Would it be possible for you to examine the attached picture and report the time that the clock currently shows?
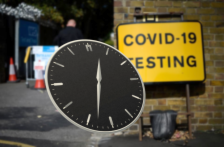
12:33
